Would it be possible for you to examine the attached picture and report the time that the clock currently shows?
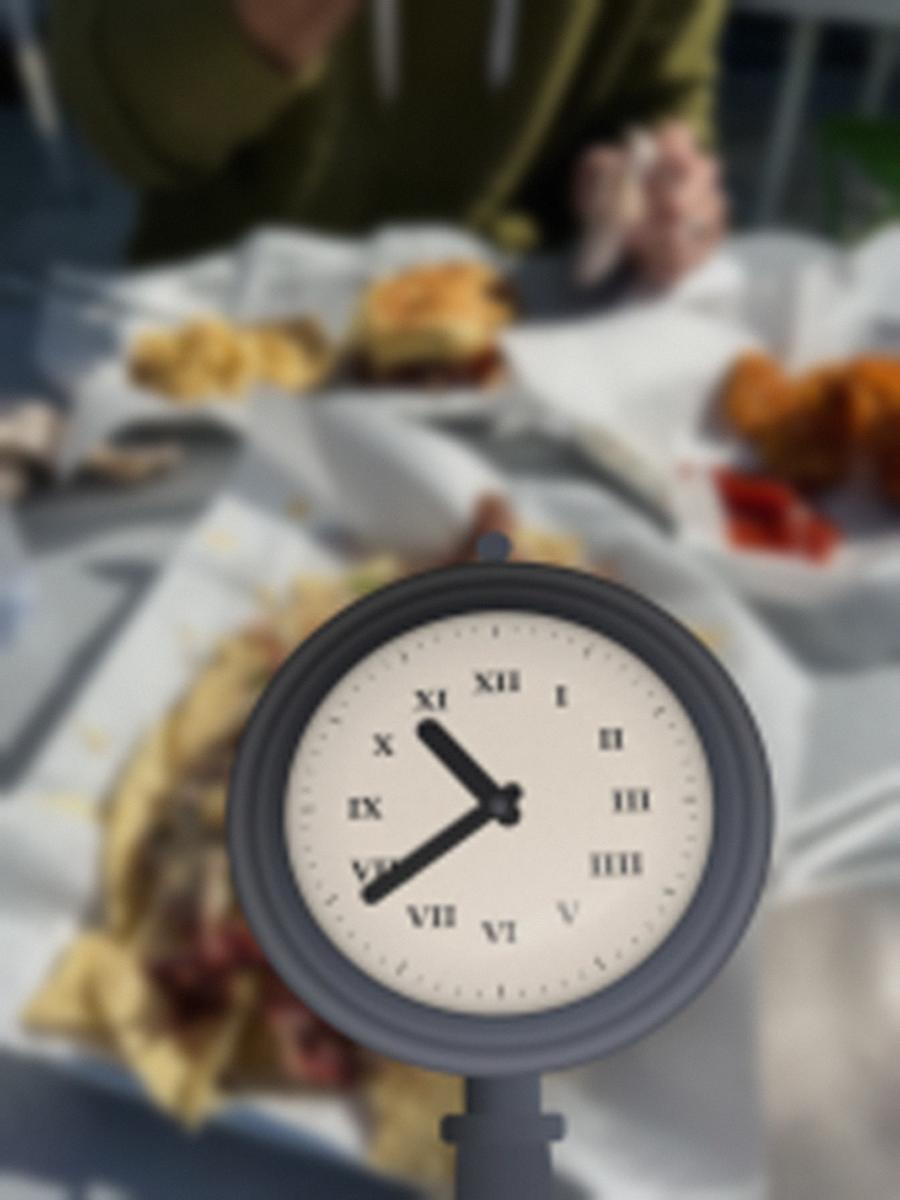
10:39
